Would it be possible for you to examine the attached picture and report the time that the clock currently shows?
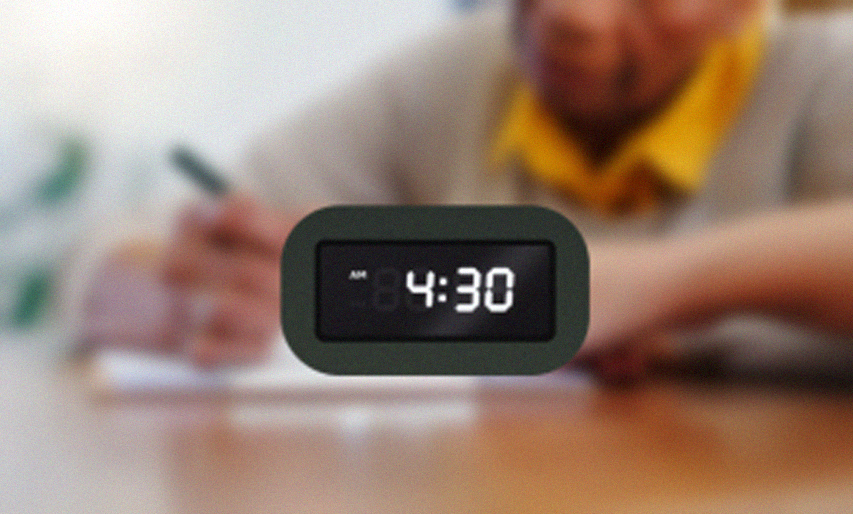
4:30
